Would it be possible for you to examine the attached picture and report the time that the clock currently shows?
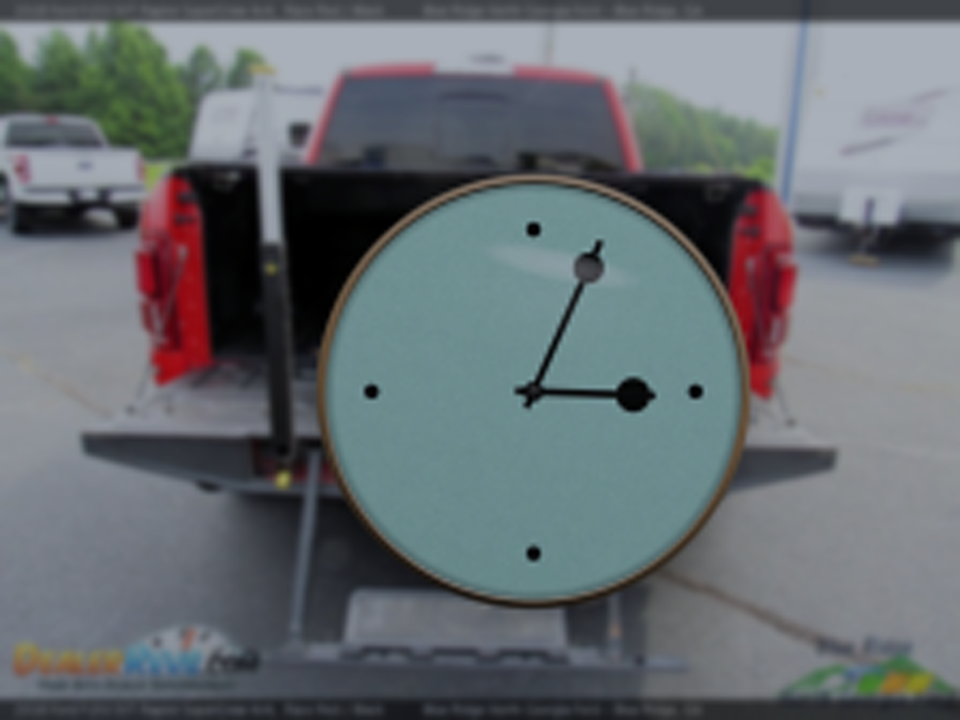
3:04
